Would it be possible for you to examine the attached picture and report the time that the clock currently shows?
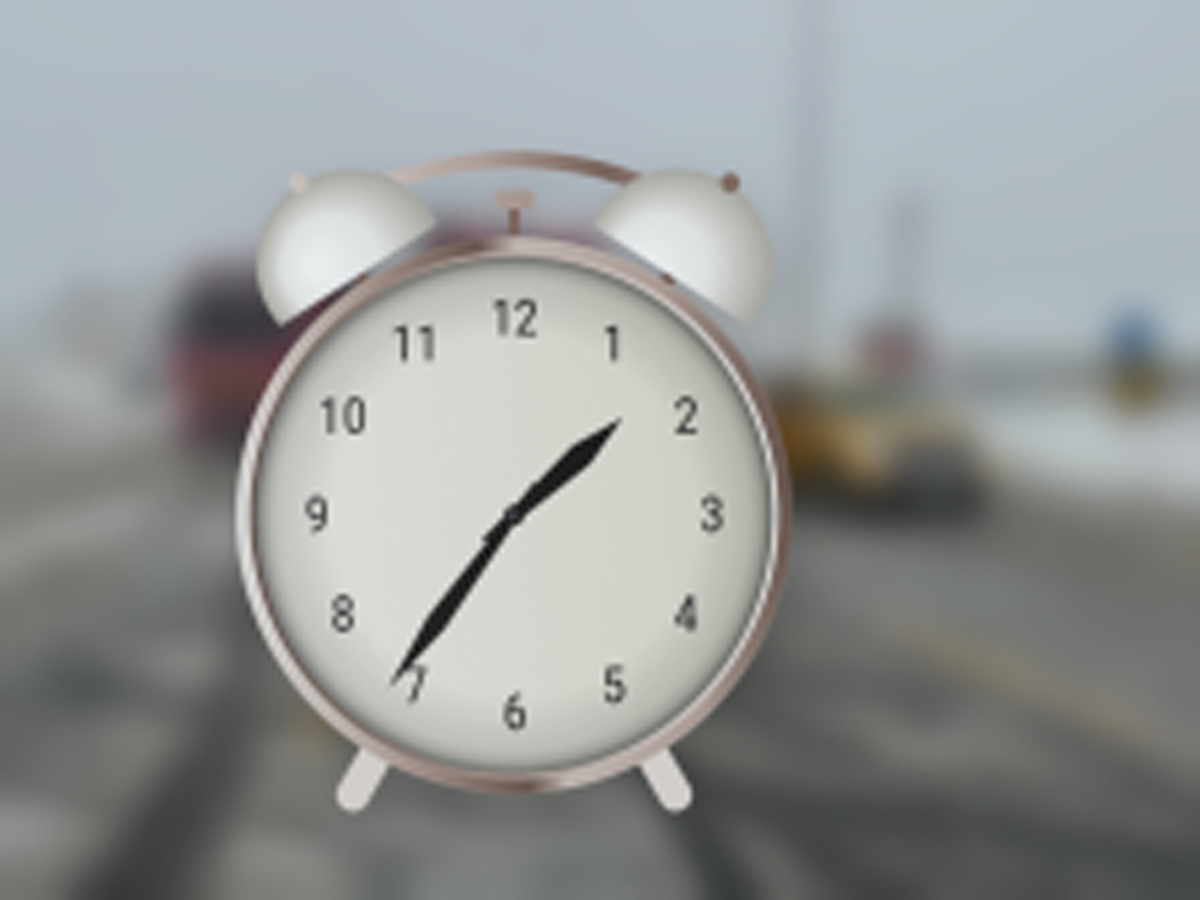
1:36
